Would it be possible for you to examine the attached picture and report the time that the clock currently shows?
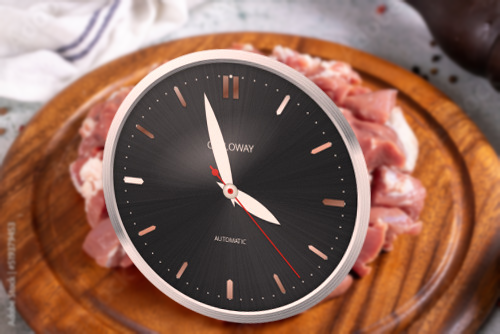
3:57:23
